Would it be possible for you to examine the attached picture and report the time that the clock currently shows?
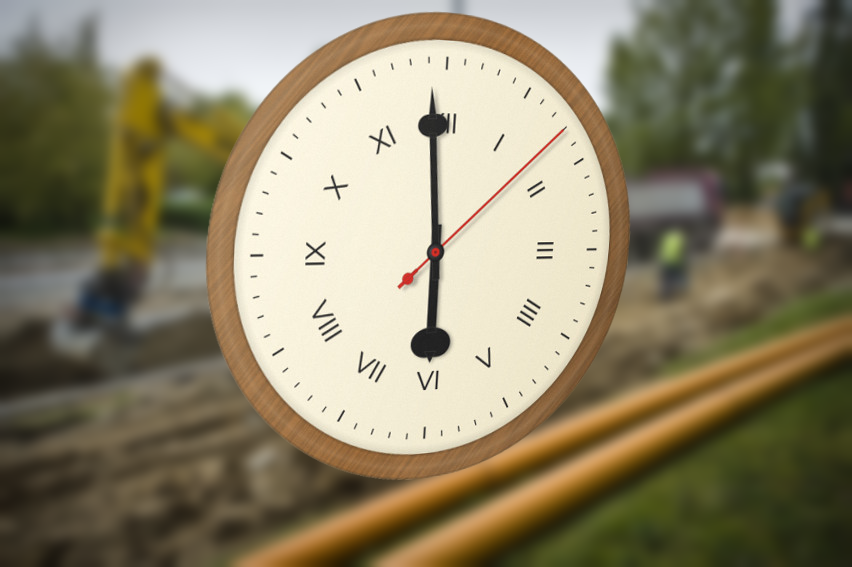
5:59:08
